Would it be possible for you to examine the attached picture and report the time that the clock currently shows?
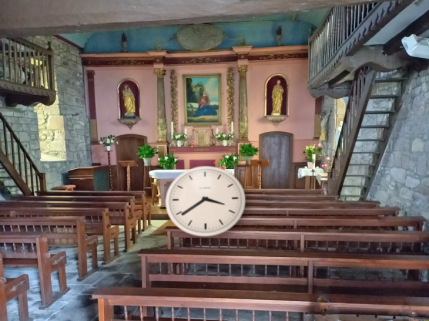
3:39
